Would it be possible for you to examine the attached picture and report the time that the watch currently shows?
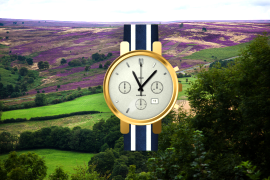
11:07
